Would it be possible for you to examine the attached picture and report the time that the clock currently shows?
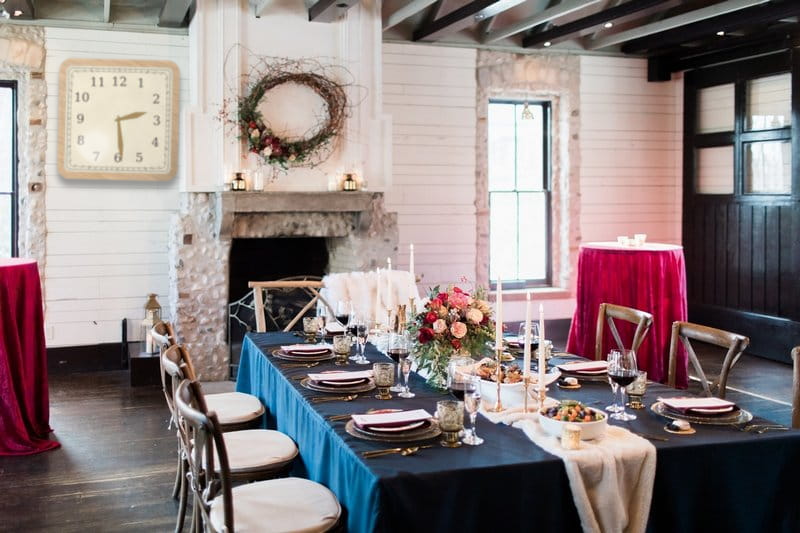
2:29
